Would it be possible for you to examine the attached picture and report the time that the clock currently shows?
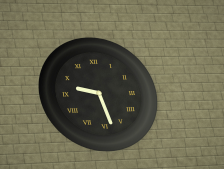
9:28
